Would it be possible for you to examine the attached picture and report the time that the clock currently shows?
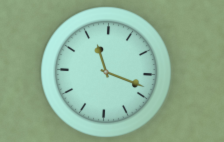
11:18
